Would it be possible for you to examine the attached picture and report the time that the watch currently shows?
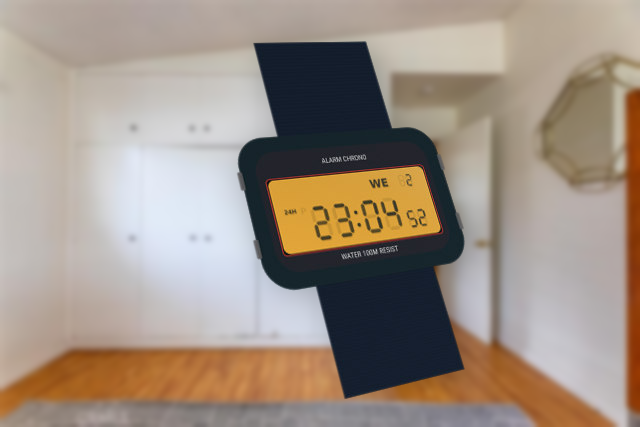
23:04:52
